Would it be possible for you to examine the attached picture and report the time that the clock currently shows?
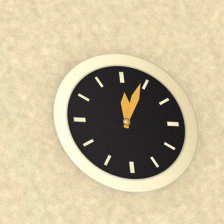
12:04
